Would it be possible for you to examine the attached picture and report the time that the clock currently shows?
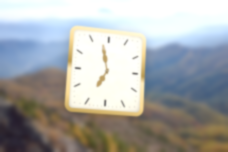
6:58
